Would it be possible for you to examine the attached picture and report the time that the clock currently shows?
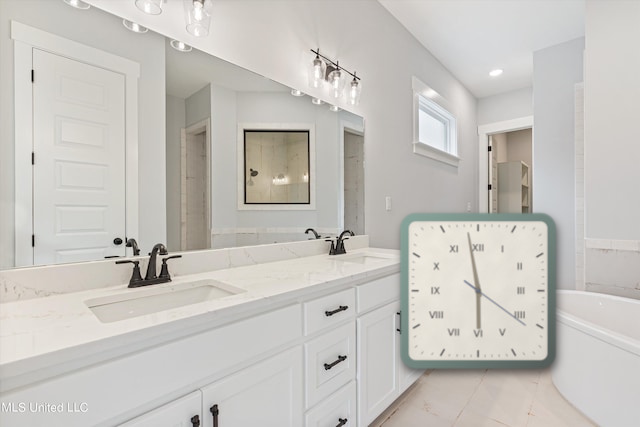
5:58:21
